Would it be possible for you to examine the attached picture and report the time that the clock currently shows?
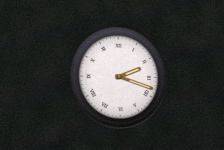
2:18
